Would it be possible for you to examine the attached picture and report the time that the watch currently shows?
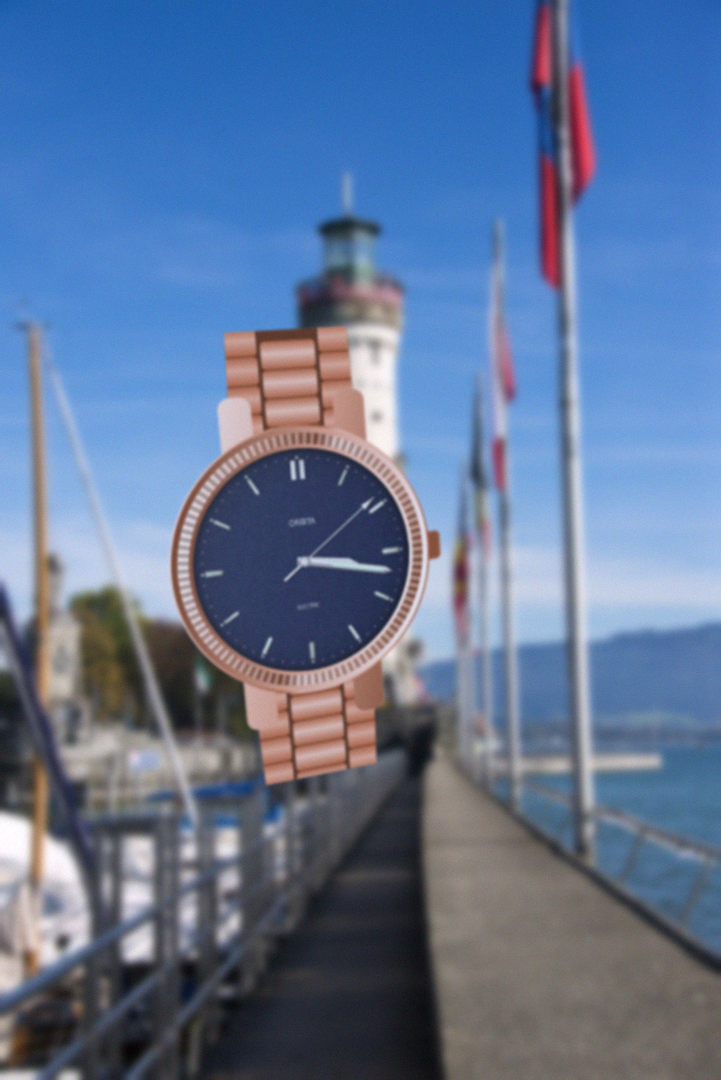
3:17:09
